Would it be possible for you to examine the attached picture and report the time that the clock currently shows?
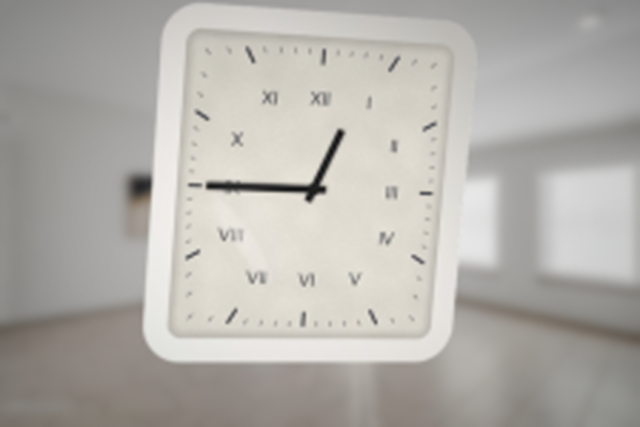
12:45
